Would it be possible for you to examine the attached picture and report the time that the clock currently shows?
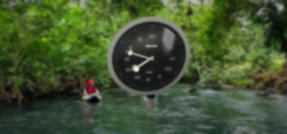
7:48
